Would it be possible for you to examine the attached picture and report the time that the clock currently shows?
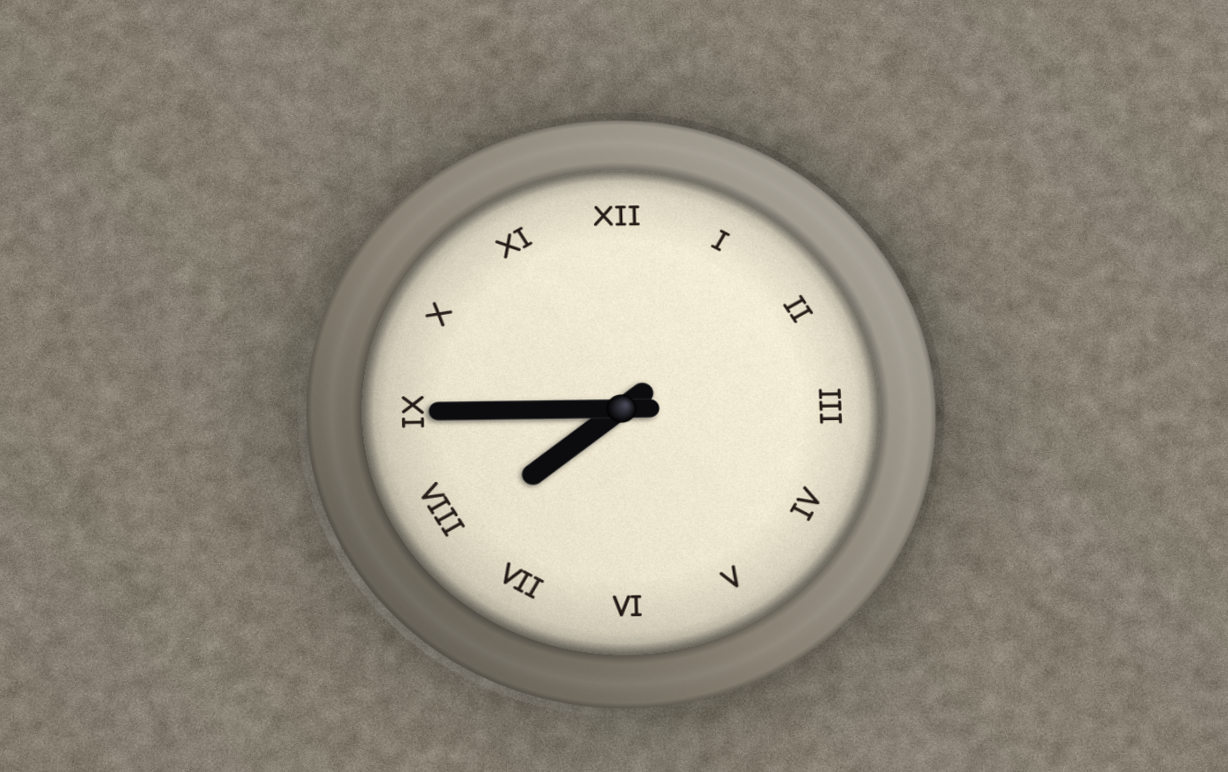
7:45
